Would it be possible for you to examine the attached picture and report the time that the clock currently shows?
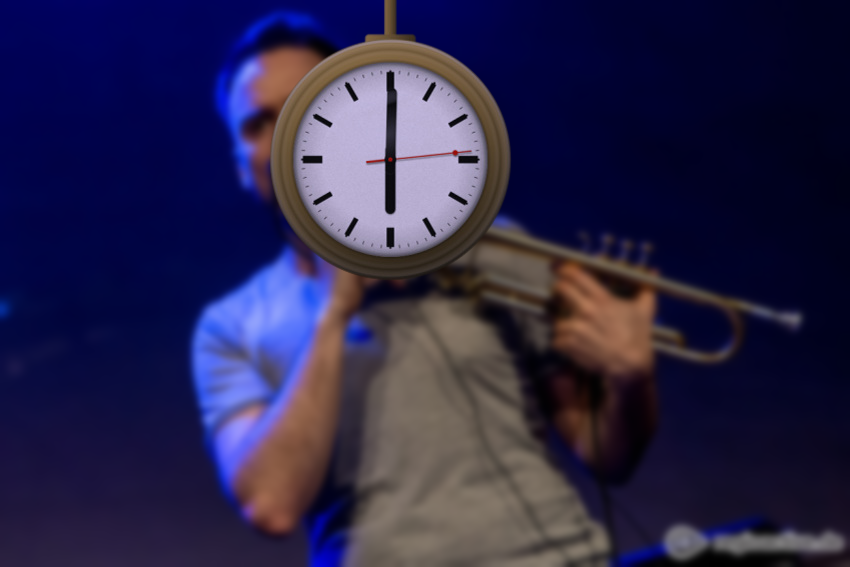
6:00:14
